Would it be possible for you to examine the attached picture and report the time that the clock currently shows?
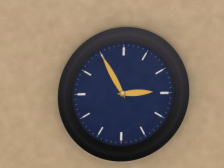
2:55
